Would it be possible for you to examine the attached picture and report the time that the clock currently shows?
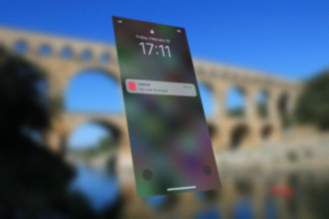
17:11
